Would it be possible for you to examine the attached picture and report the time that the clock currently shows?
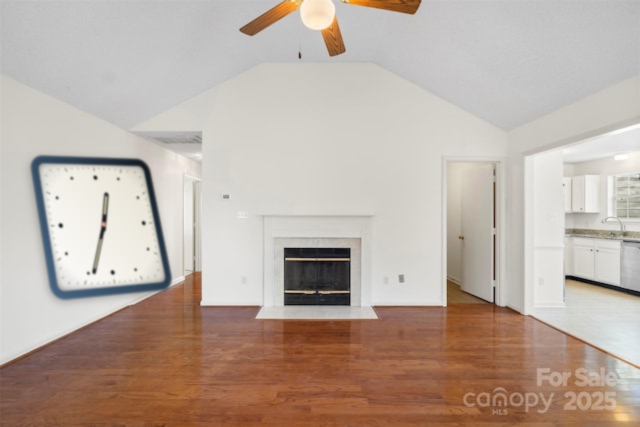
12:34
